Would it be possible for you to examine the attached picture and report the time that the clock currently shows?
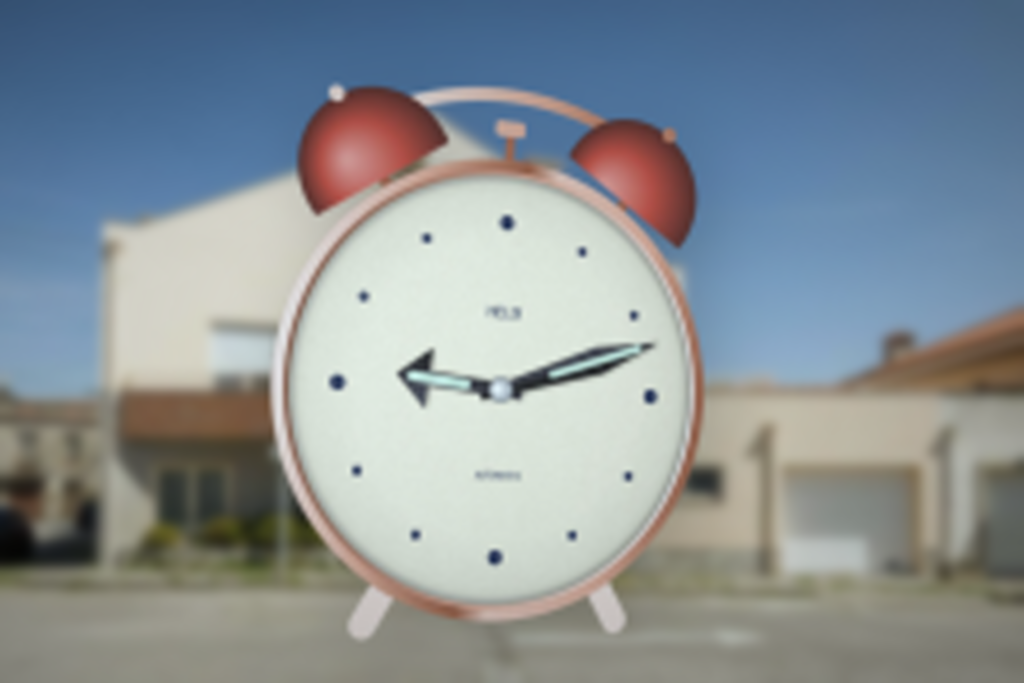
9:12
